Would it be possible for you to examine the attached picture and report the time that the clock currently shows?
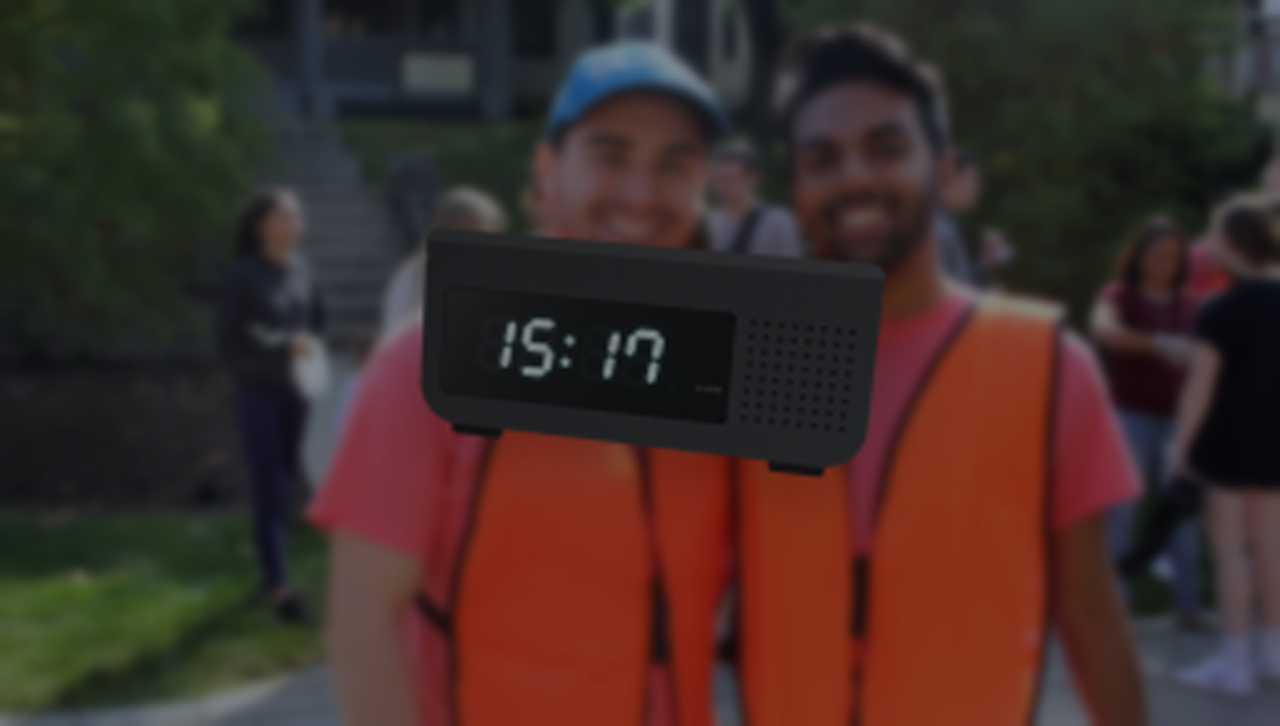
15:17
